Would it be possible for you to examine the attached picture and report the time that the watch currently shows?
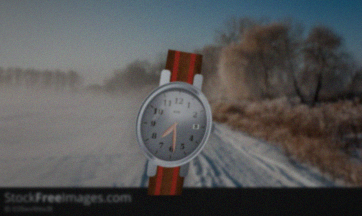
7:29
